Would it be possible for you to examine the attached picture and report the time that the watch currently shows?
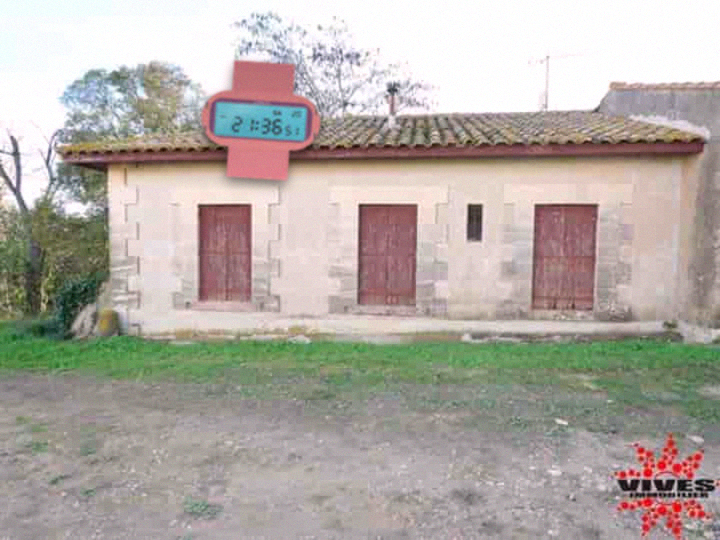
21:36
